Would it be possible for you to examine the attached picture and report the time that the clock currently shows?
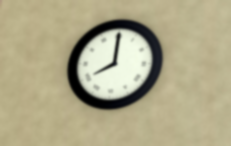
8:00
